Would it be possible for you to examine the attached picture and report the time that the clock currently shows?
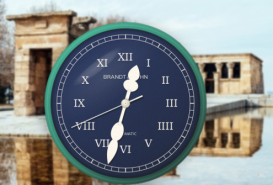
12:32:41
